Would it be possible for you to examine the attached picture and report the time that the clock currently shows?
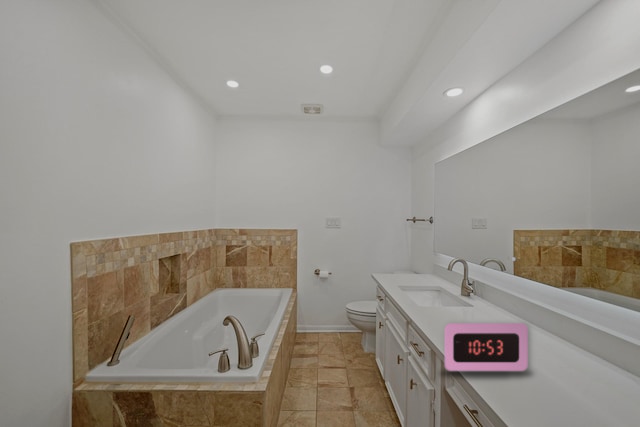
10:53
